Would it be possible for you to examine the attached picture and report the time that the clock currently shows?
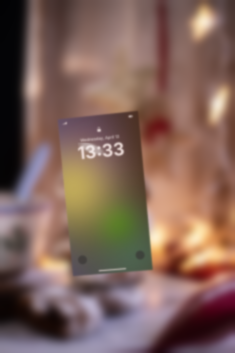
13:33
